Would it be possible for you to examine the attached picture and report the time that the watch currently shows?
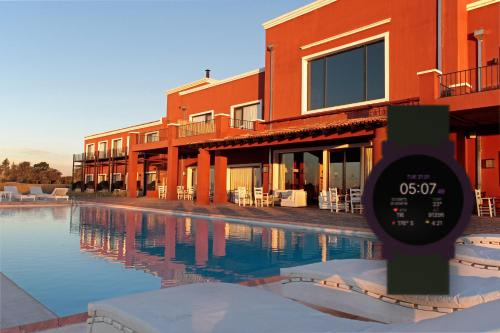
5:07
